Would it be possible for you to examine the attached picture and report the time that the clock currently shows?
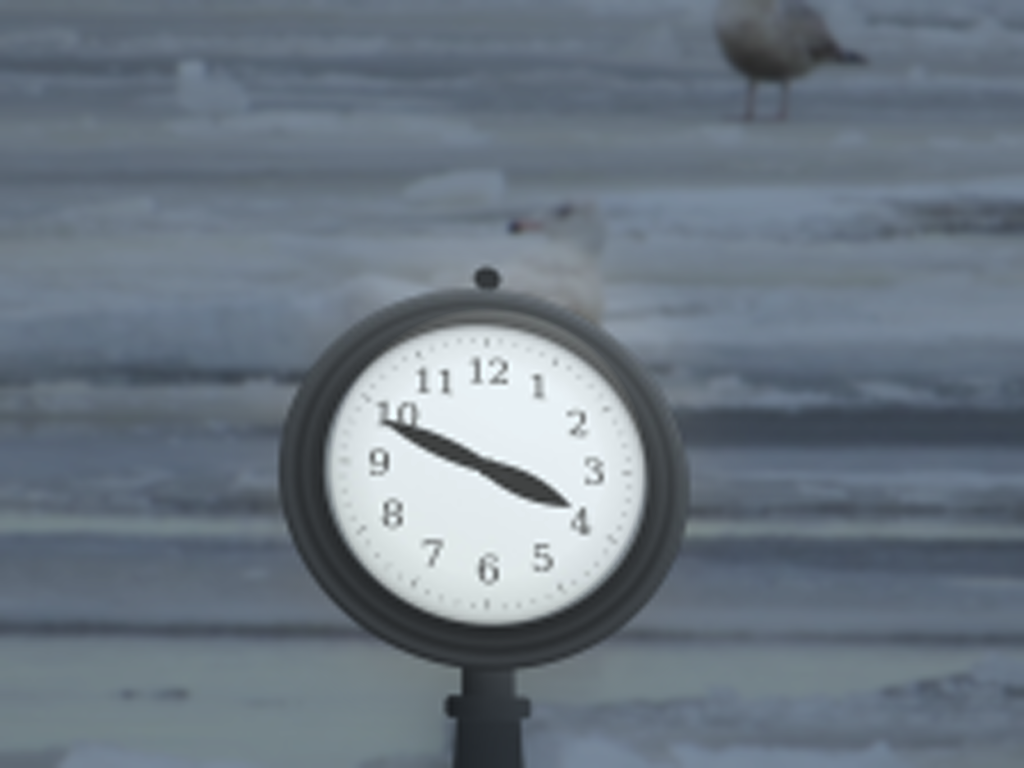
3:49
